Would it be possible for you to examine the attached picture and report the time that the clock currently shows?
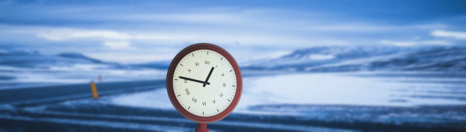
12:46
